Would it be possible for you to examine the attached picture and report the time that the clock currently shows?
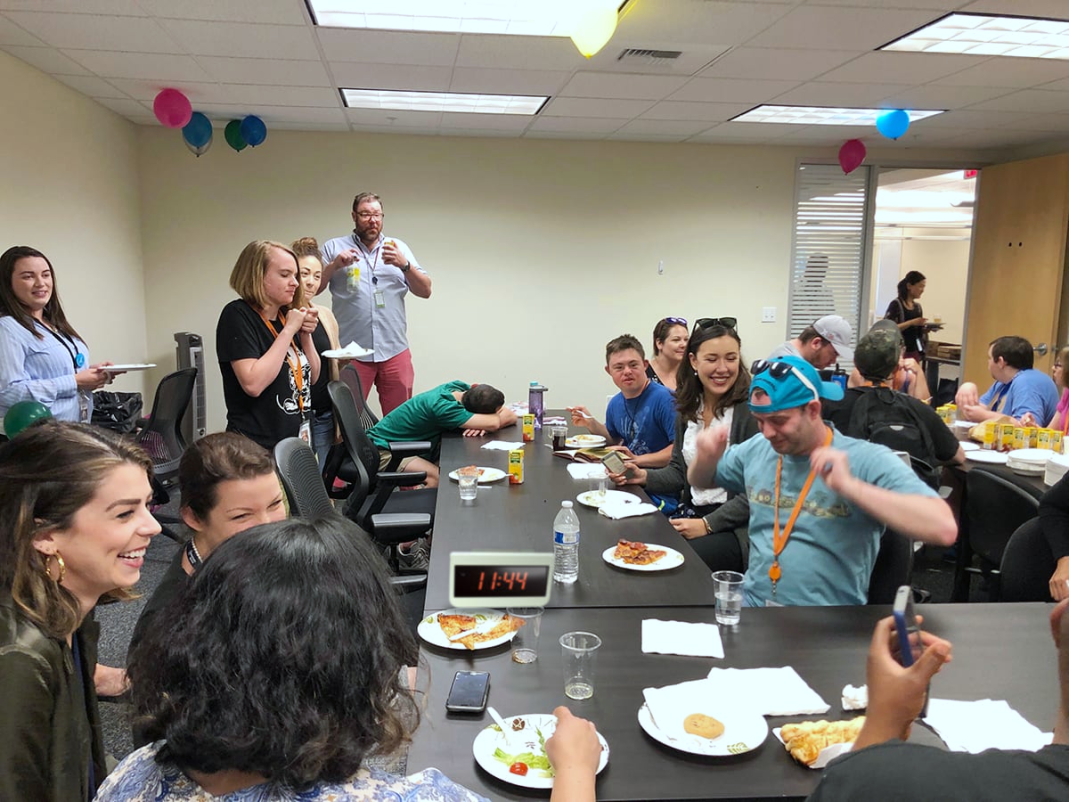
11:44
